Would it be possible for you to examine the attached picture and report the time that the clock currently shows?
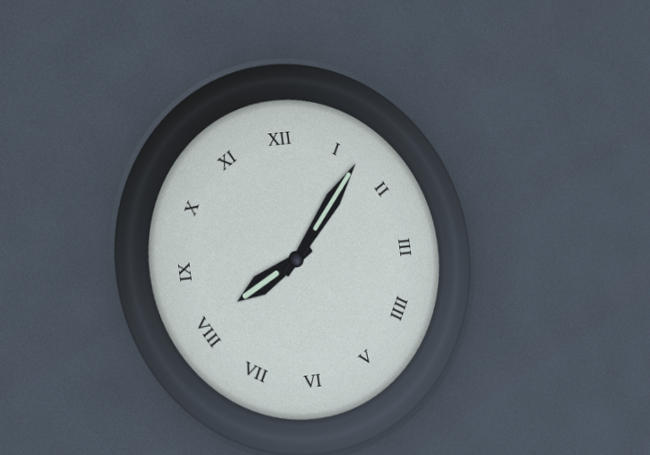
8:07
